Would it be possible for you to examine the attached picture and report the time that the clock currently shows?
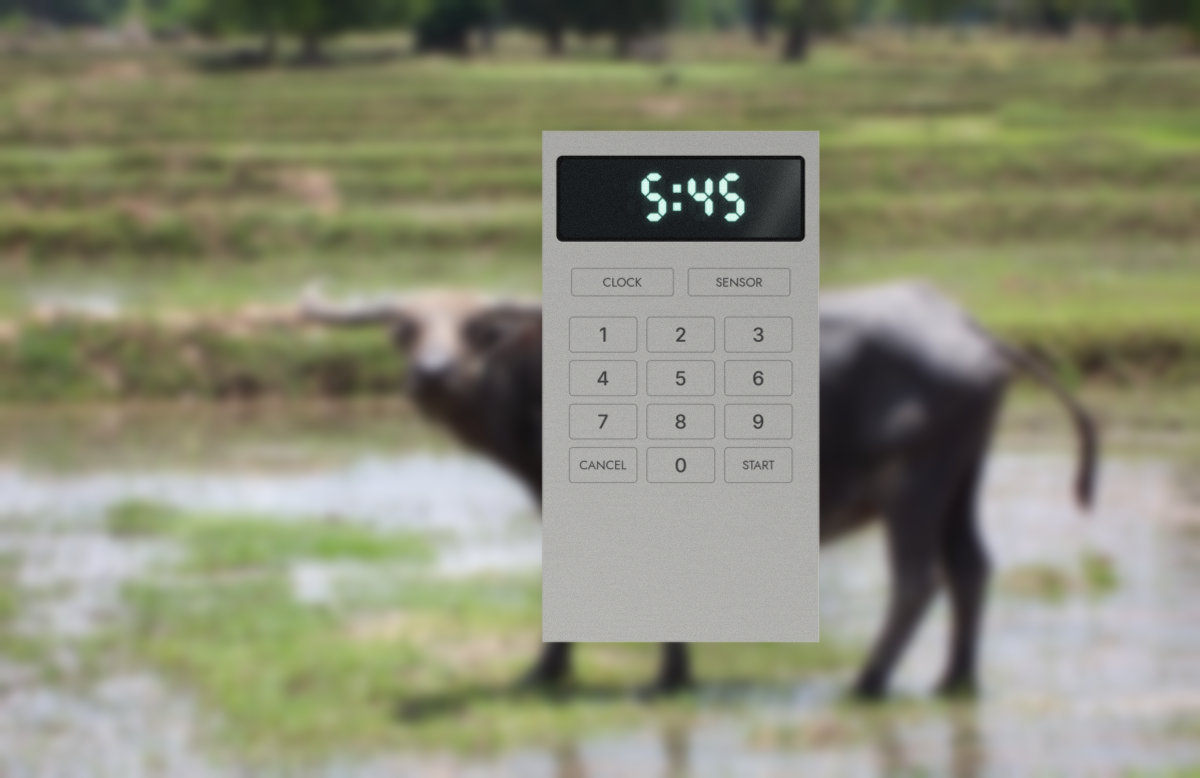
5:45
